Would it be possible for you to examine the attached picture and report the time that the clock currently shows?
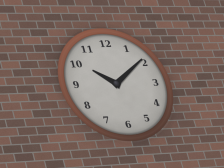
10:09
